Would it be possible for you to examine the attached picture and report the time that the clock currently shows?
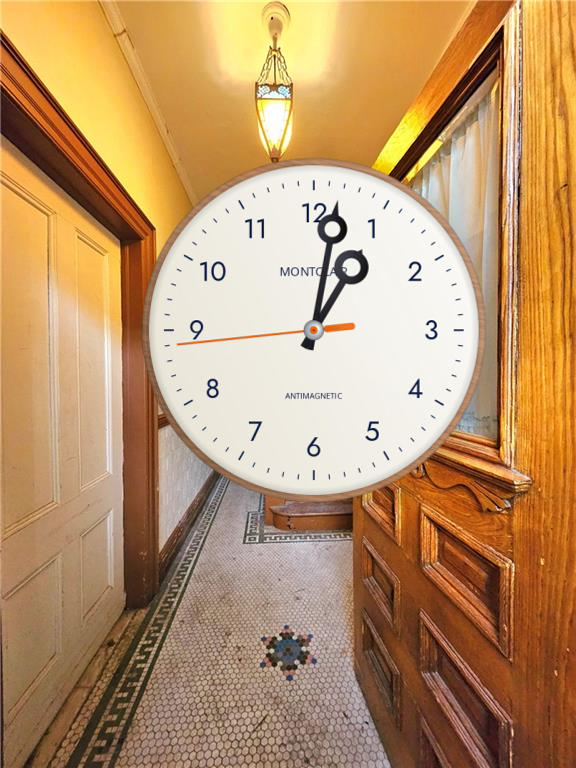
1:01:44
